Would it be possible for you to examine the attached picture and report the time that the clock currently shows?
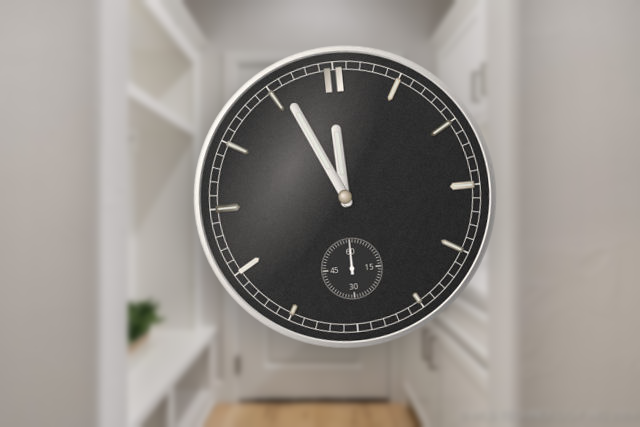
11:56
